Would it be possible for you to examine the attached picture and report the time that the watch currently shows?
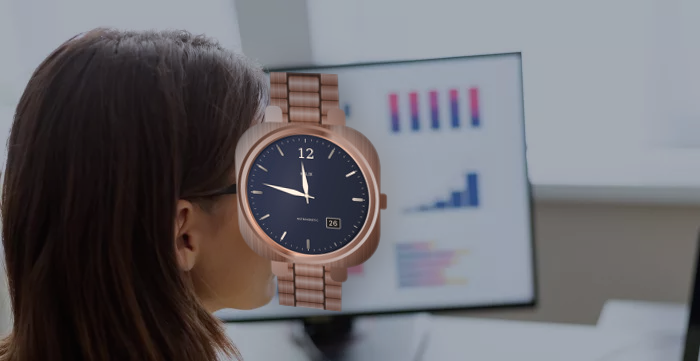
11:47
